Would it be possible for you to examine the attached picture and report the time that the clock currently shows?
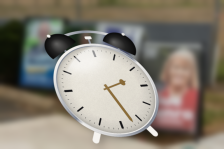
2:27
